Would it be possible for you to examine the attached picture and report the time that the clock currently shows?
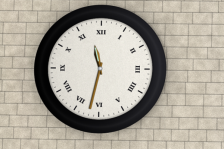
11:32
